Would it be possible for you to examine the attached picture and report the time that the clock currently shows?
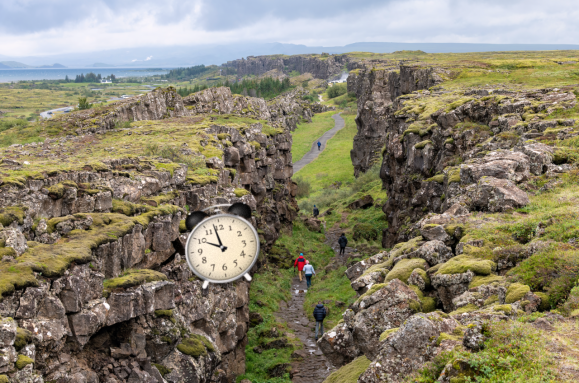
9:58
